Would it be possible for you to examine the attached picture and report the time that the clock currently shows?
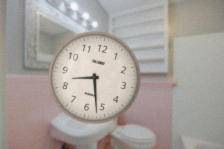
8:27
